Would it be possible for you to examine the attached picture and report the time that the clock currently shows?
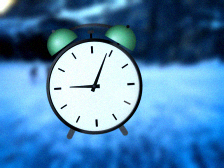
9:04
